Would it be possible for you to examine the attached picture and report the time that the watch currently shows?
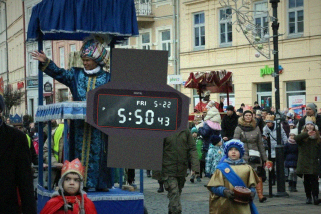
5:50:43
